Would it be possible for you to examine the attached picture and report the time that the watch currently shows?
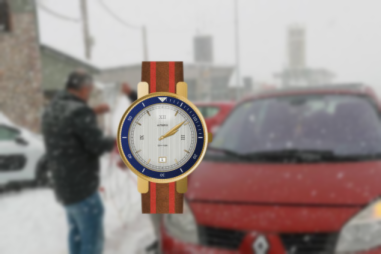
2:09
